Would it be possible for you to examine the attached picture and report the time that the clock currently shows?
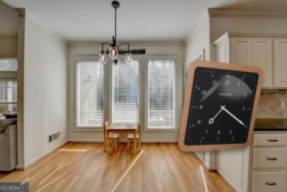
7:20
